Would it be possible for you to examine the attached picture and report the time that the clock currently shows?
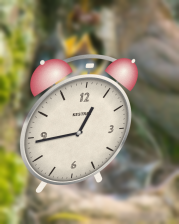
12:44
